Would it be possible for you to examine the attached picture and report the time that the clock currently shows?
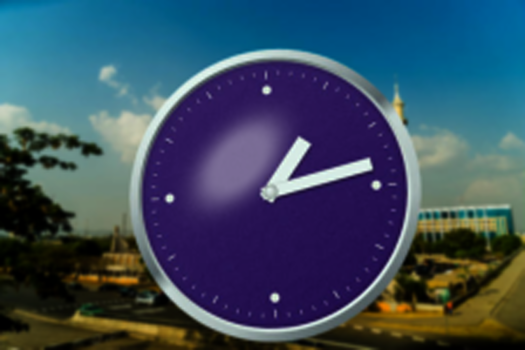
1:13
